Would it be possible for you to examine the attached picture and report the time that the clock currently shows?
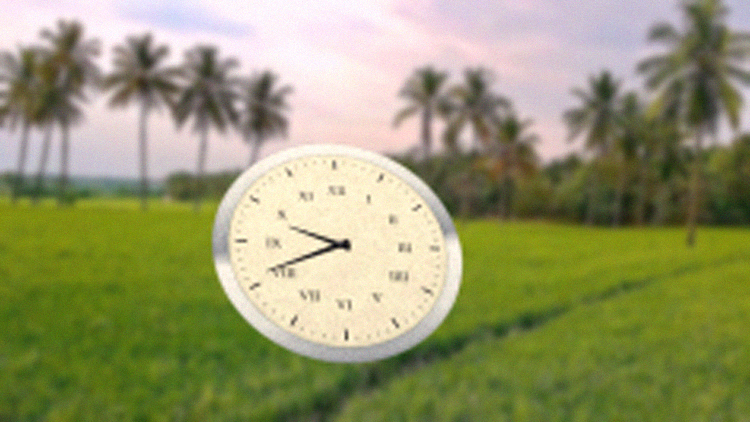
9:41
